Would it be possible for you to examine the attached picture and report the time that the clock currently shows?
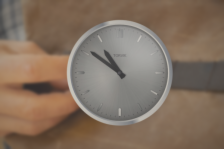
10:51
